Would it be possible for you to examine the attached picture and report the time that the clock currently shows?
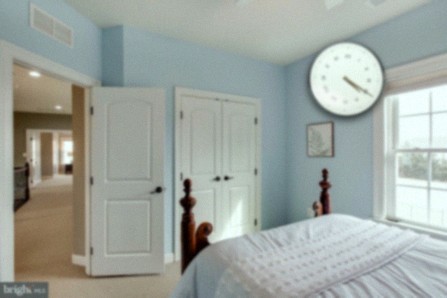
4:20
